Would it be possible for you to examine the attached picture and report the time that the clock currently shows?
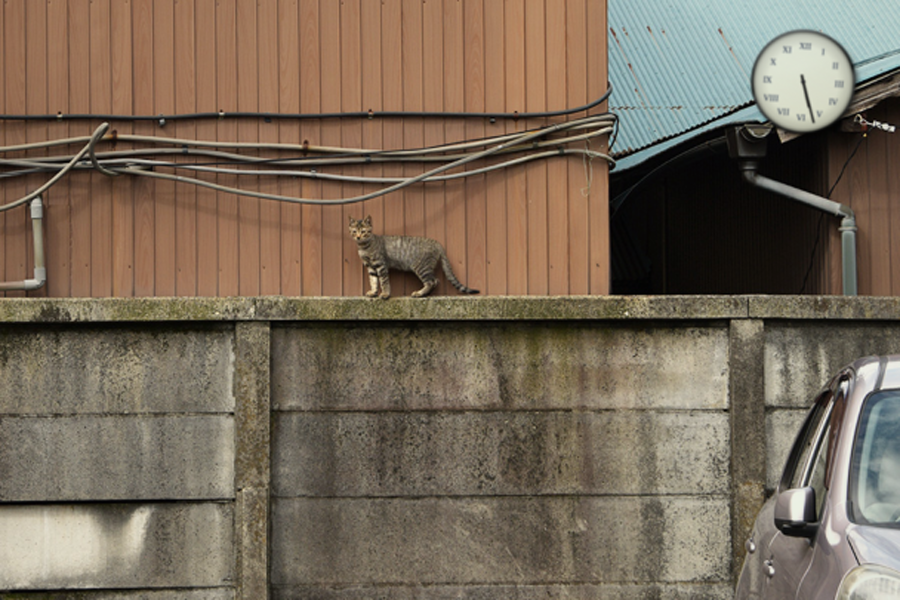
5:27
